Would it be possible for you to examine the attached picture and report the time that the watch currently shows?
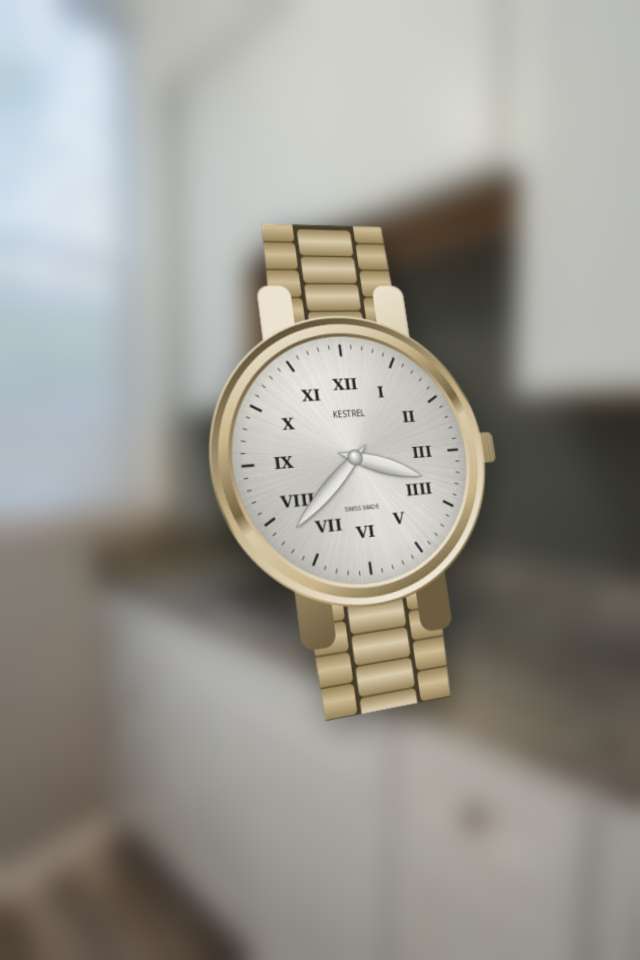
3:38
